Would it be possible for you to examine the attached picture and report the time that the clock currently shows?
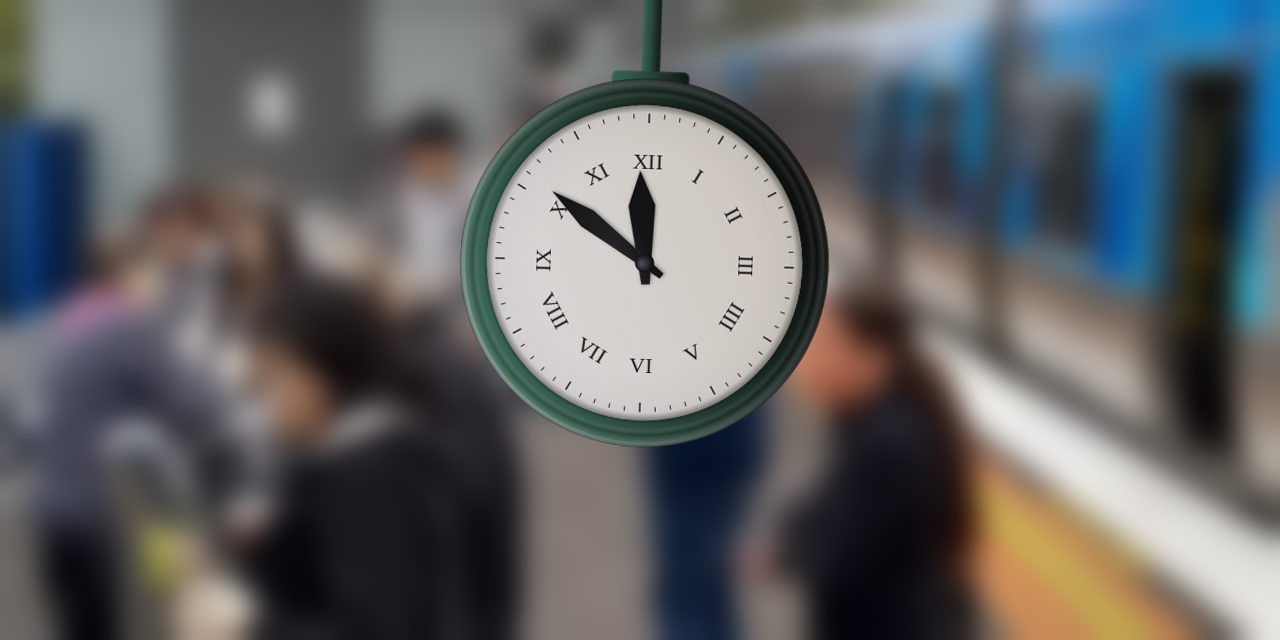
11:51
